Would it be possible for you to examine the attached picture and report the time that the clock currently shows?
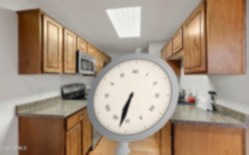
6:32
